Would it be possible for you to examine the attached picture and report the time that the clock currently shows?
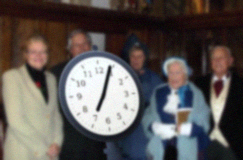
7:04
